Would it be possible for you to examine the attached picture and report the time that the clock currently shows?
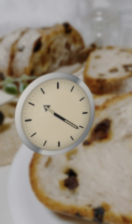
10:21
